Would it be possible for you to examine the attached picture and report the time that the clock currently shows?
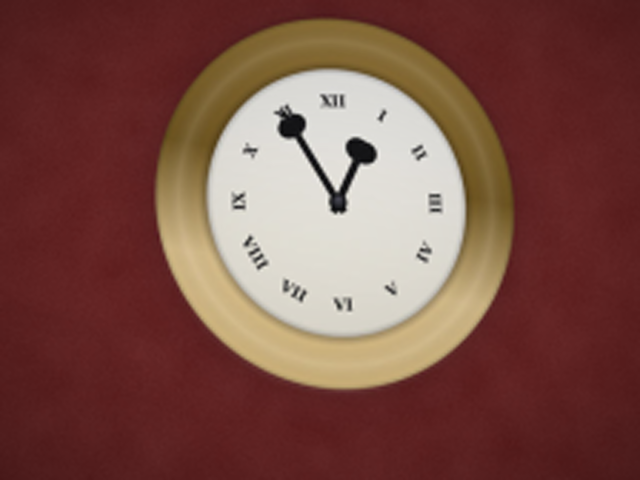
12:55
